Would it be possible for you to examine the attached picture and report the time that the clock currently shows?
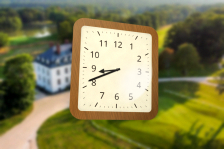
8:41
